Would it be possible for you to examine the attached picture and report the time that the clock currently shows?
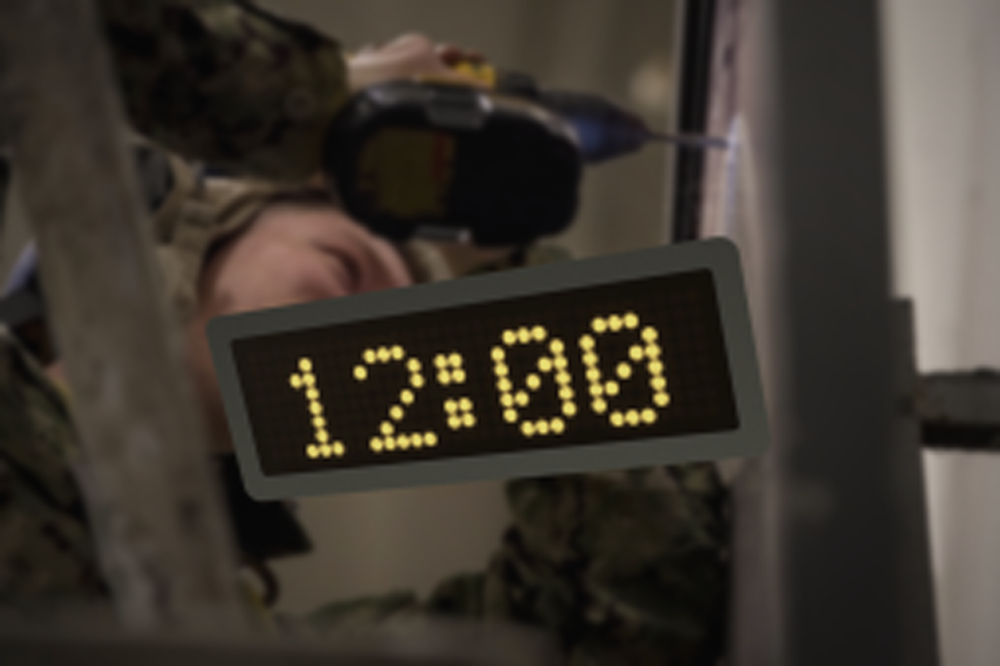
12:00
